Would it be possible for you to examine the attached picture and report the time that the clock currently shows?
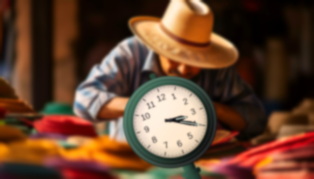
3:20
